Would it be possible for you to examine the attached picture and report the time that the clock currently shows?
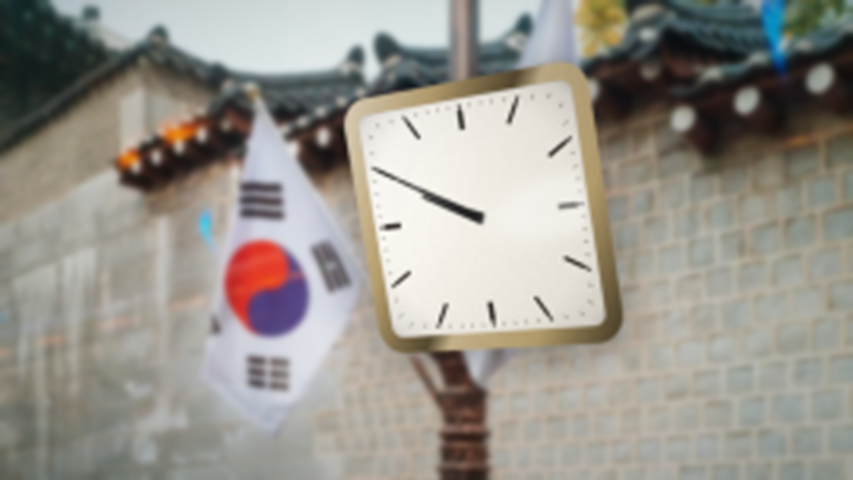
9:50
